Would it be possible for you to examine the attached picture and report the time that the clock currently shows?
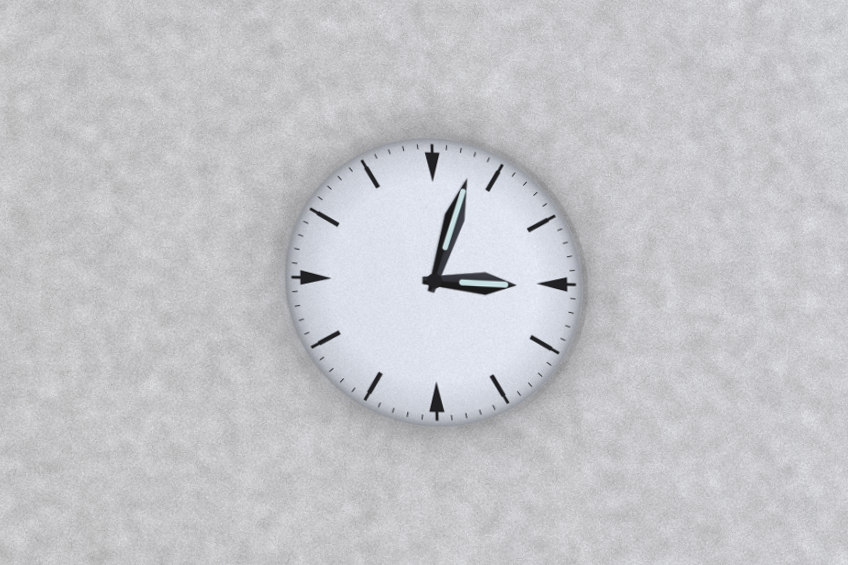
3:03
